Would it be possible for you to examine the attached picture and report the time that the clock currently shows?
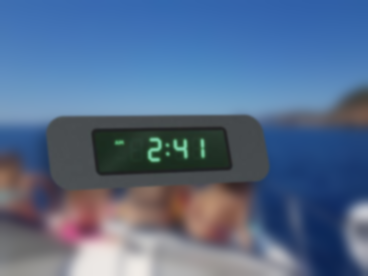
2:41
